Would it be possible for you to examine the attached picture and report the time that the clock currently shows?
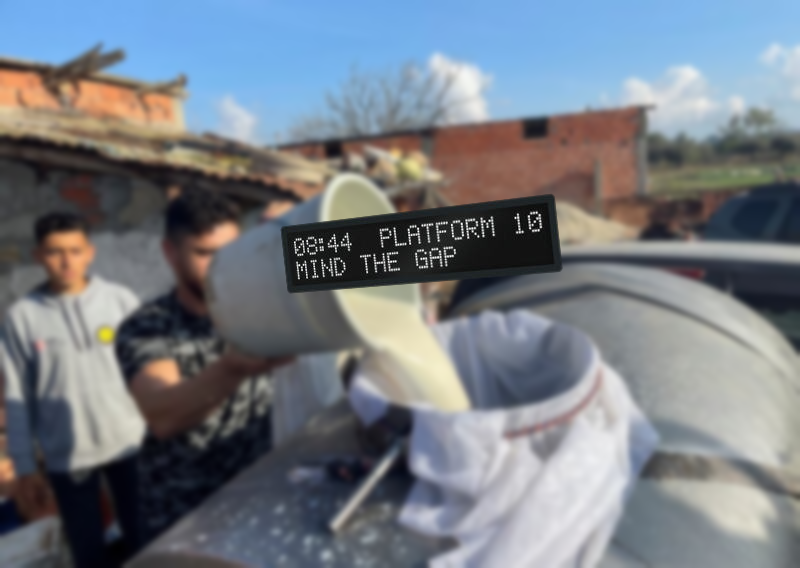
8:44
